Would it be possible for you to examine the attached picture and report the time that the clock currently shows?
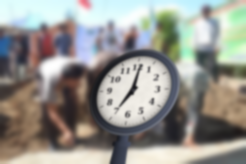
7:01
